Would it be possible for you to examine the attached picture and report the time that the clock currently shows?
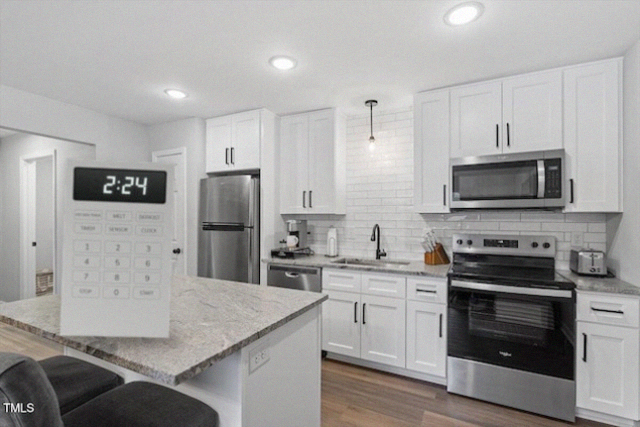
2:24
